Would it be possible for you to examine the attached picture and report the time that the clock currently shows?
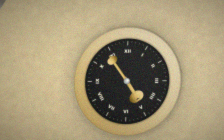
4:54
